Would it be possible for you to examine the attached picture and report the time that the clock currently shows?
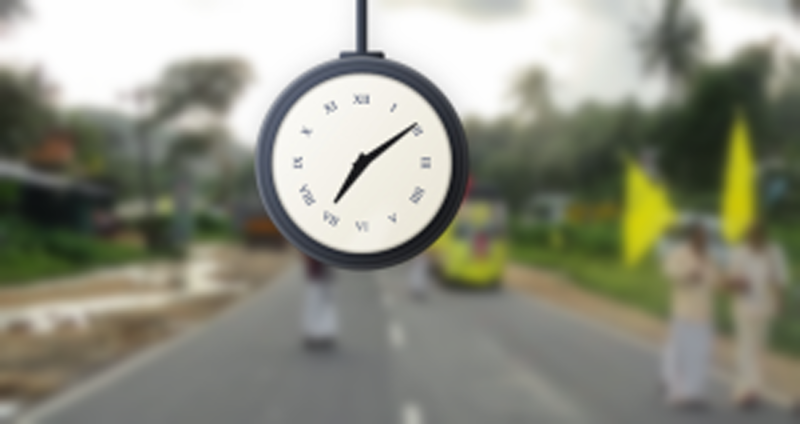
7:09
